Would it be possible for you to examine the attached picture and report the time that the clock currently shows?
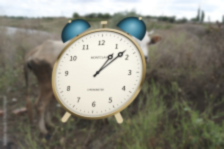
1:08
